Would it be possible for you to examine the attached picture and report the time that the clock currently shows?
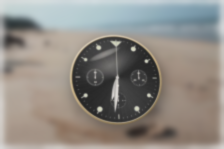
6:31
